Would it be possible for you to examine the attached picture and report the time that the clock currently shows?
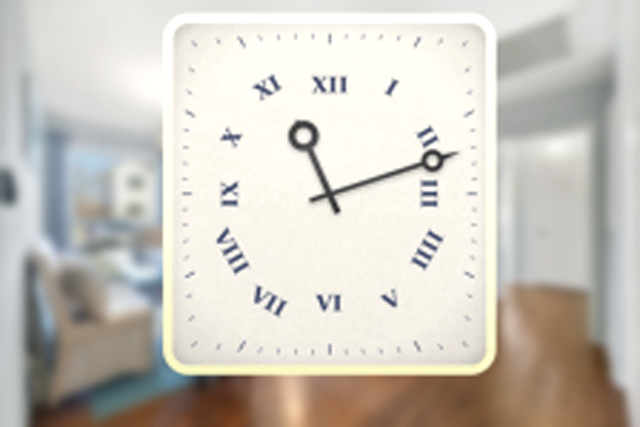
11:12
